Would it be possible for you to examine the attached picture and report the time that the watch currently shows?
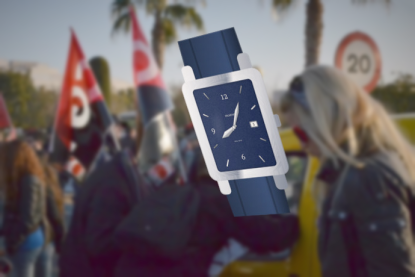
8:05
